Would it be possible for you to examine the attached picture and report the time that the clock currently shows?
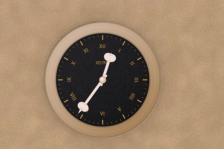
12:36
